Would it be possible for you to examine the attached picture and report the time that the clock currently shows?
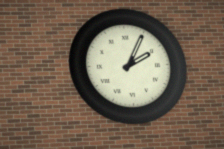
2:05
